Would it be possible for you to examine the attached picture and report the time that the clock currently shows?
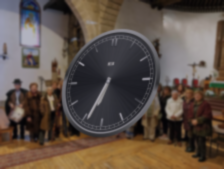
6:34
